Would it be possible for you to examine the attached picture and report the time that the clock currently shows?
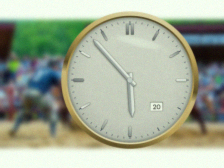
5:53
